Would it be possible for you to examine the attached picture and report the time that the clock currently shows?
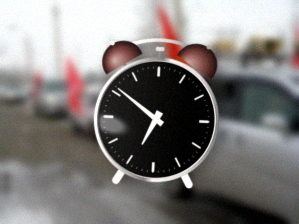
6:51
